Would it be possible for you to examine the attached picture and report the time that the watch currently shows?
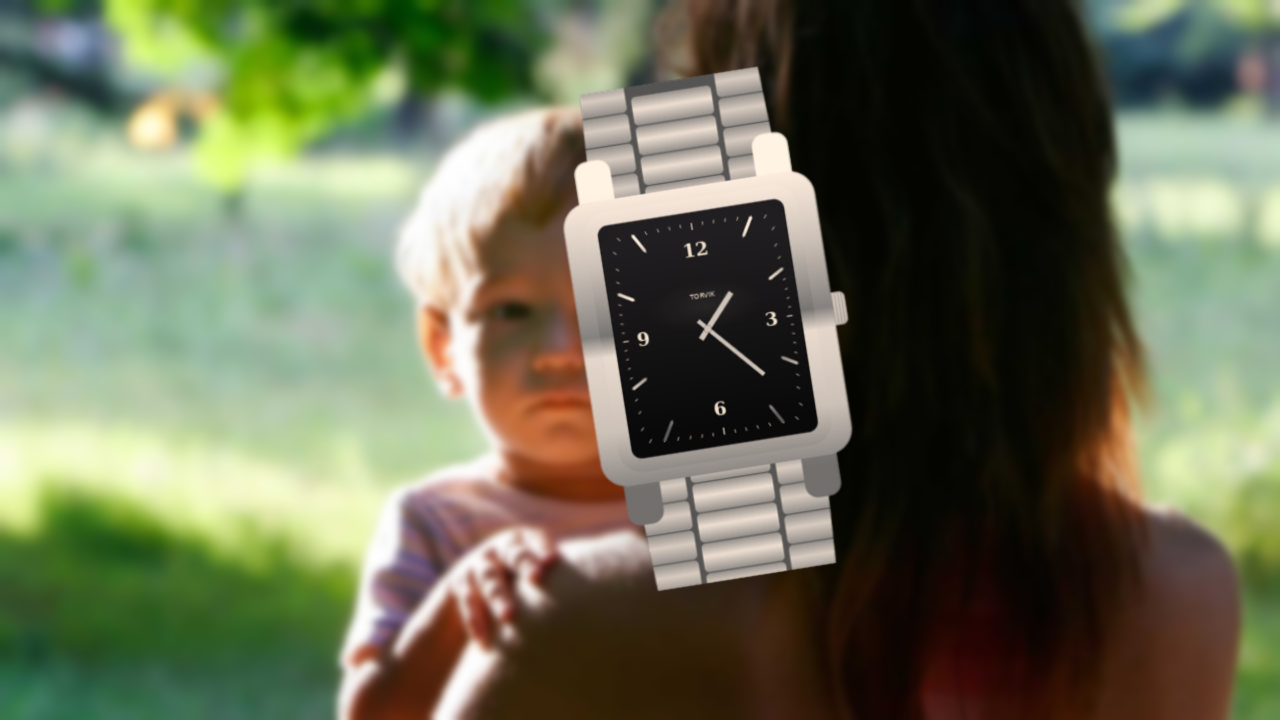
1:23
